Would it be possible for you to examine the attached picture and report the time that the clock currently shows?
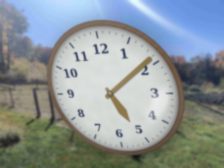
5:09
